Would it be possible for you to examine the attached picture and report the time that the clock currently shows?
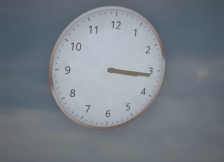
3:16
